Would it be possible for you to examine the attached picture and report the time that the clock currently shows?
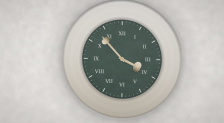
3:53
